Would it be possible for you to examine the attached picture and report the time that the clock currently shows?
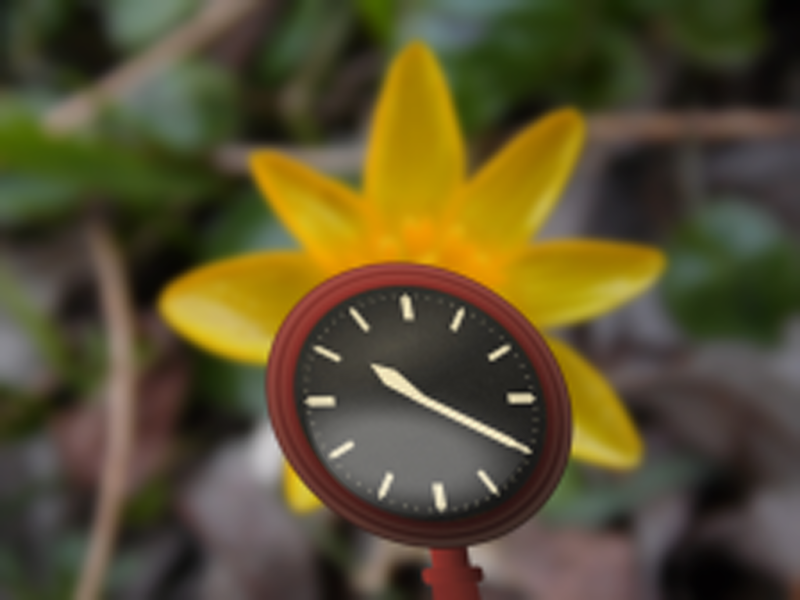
10:20
